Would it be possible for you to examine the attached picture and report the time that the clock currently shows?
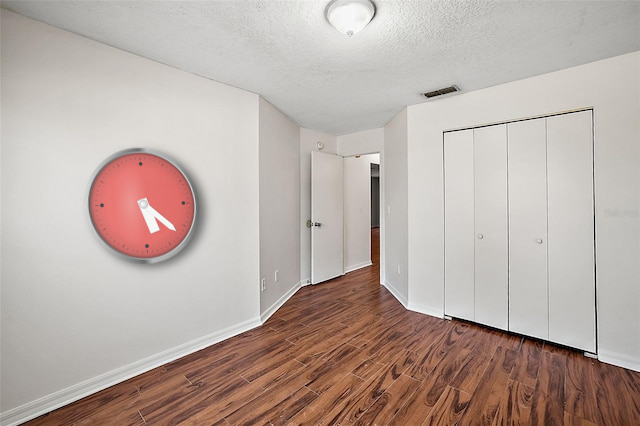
5:22
